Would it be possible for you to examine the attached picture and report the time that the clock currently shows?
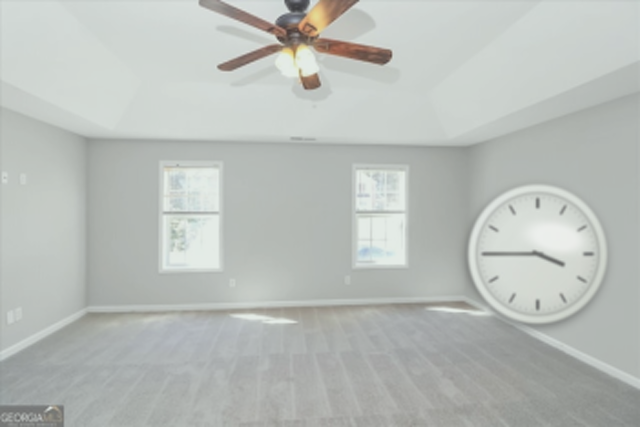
3:45
